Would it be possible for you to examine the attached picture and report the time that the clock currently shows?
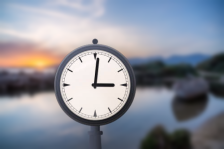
3:01
